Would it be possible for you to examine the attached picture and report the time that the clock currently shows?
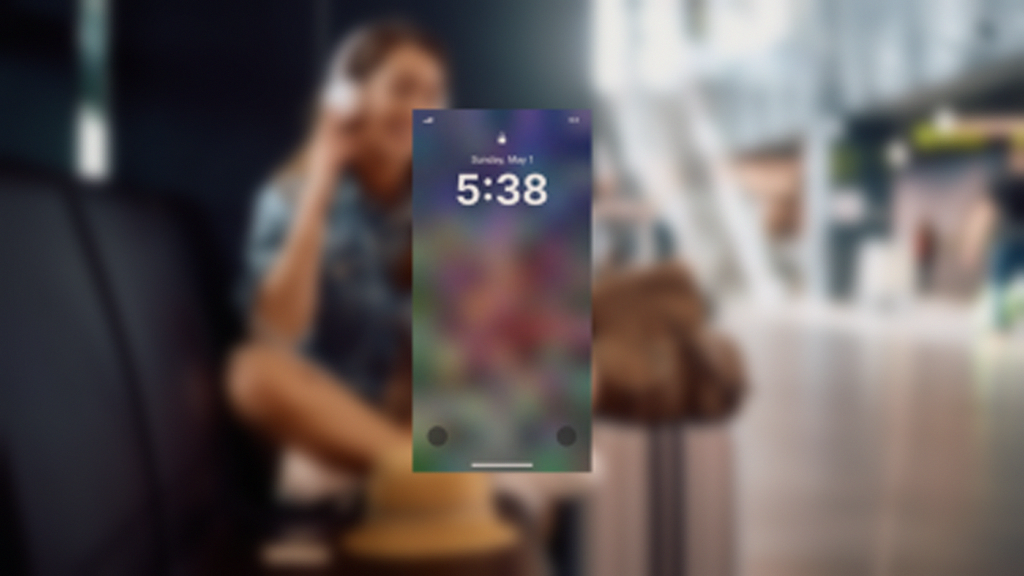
5:38
